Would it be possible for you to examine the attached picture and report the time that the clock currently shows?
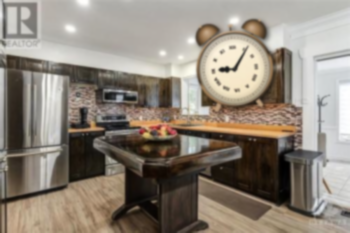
9:06
